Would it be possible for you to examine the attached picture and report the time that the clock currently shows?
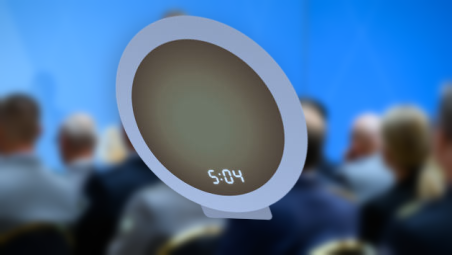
5:04
